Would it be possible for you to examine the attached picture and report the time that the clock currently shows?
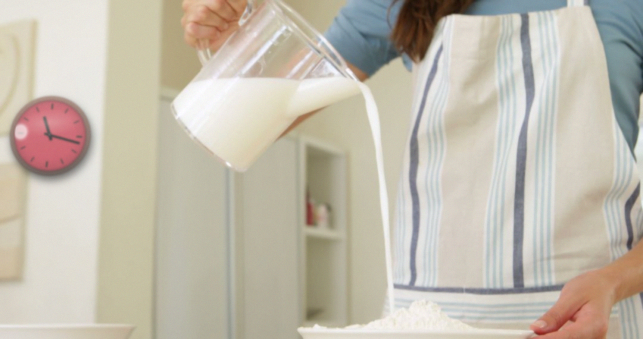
11:17
